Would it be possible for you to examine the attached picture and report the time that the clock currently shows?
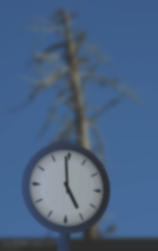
4:59
